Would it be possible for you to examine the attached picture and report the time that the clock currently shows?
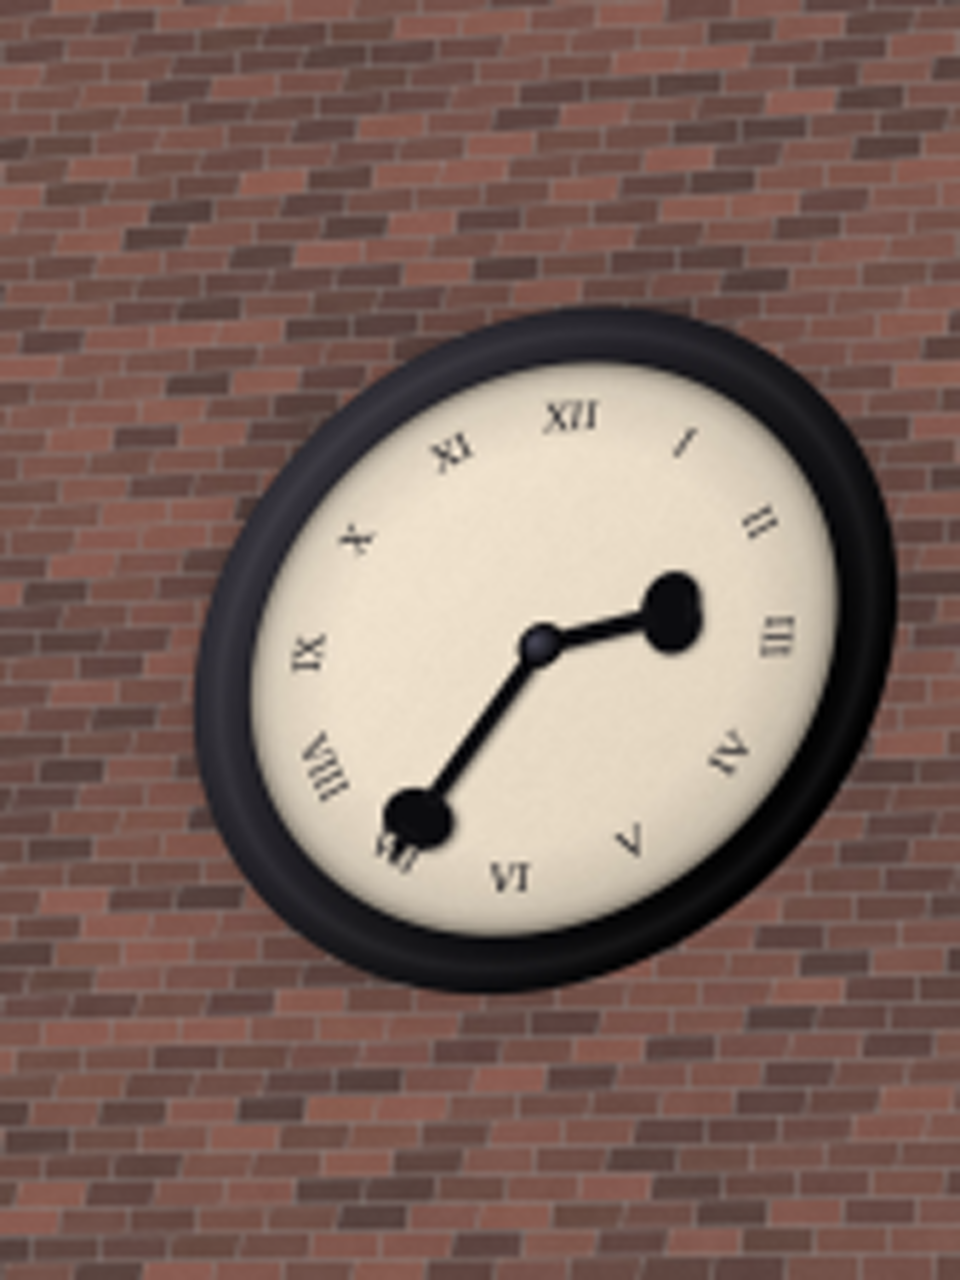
2:35
